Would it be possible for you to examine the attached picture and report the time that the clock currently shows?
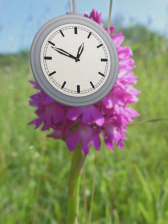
12:49
